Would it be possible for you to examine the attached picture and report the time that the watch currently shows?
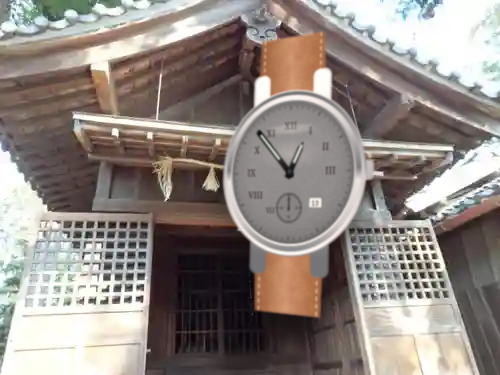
12:53
